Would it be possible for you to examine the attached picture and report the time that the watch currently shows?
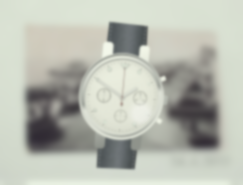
1:50
